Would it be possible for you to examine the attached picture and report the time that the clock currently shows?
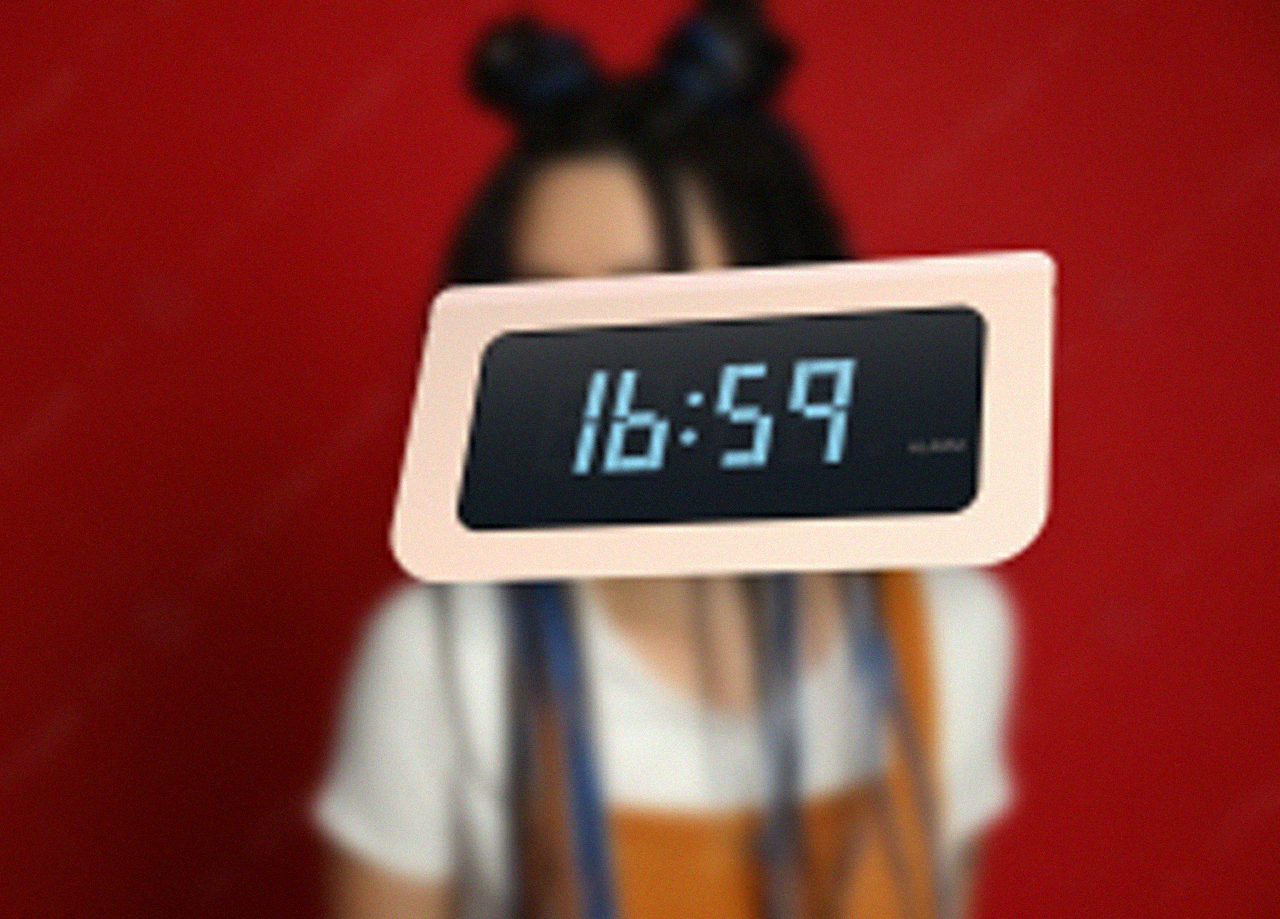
16:59
